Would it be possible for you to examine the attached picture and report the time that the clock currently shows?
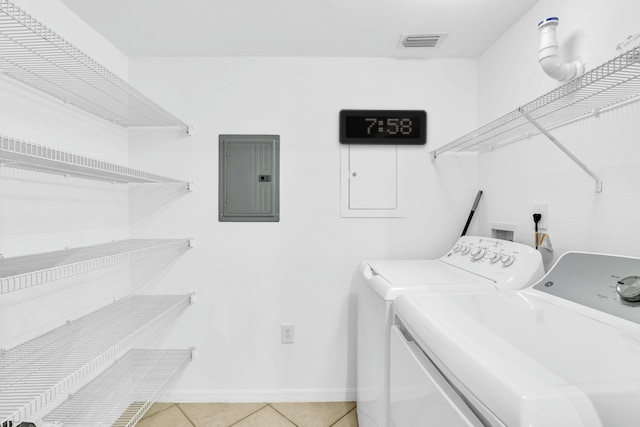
7:58
